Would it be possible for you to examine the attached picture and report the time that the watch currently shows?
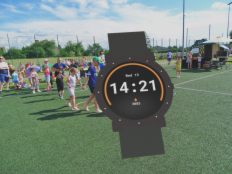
14:21
